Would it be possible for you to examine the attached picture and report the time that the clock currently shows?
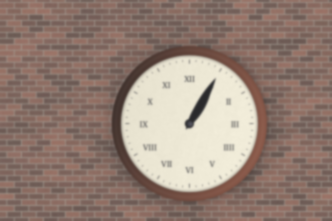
1:05
